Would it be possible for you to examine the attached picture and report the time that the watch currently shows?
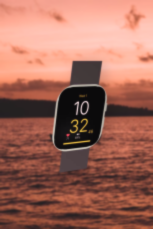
10:32
